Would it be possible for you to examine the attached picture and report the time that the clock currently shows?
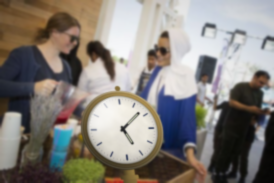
5:08
